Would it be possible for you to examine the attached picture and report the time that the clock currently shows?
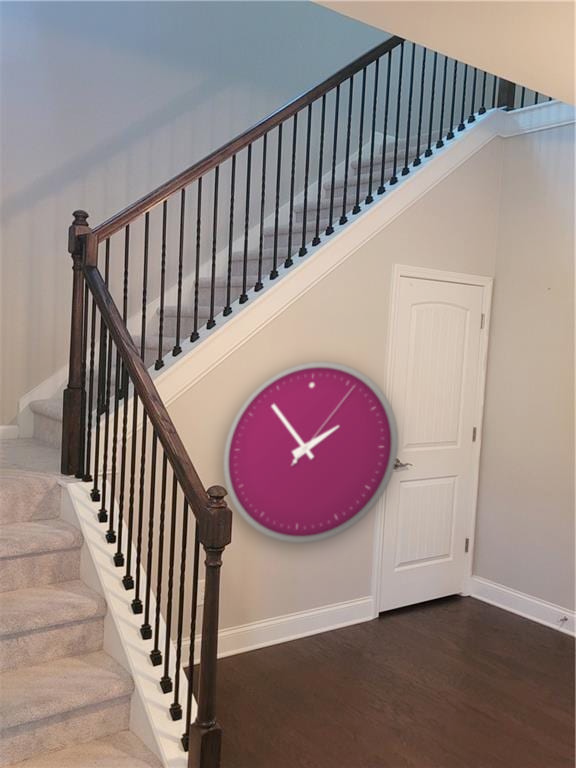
1:53:06
